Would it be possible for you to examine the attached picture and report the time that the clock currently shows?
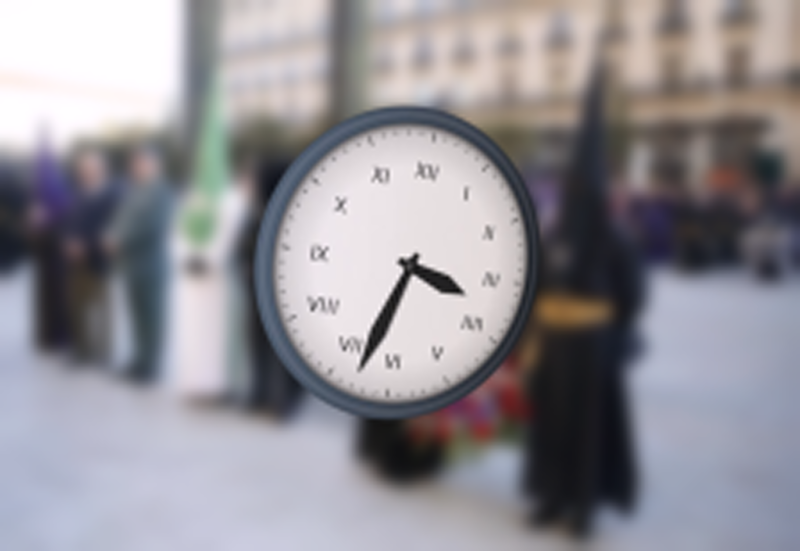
3:33
